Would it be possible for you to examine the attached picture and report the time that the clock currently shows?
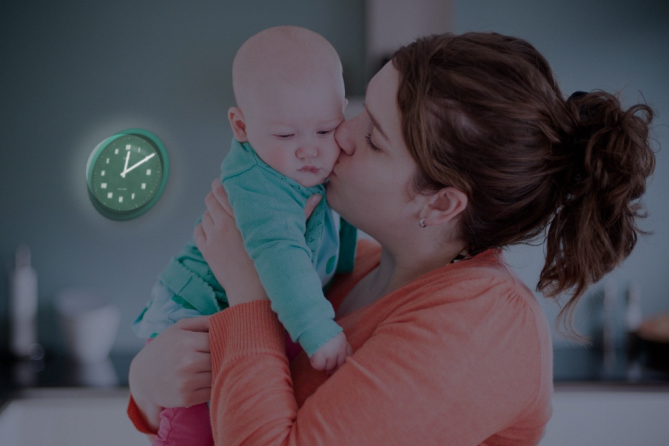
12:10
